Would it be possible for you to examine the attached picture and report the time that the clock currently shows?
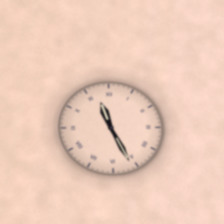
11:26
